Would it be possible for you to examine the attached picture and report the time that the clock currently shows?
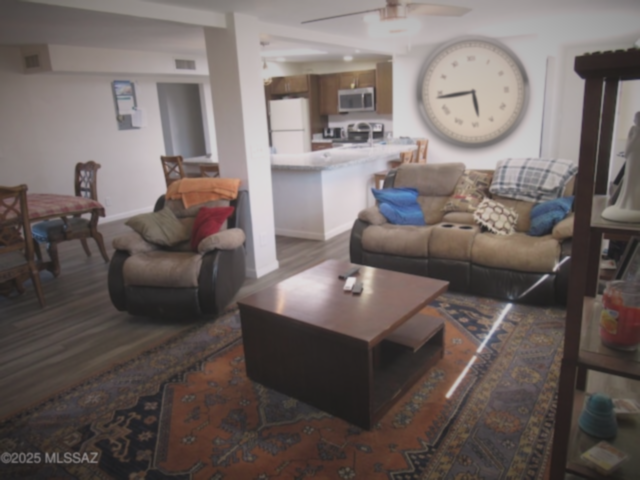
5:44
